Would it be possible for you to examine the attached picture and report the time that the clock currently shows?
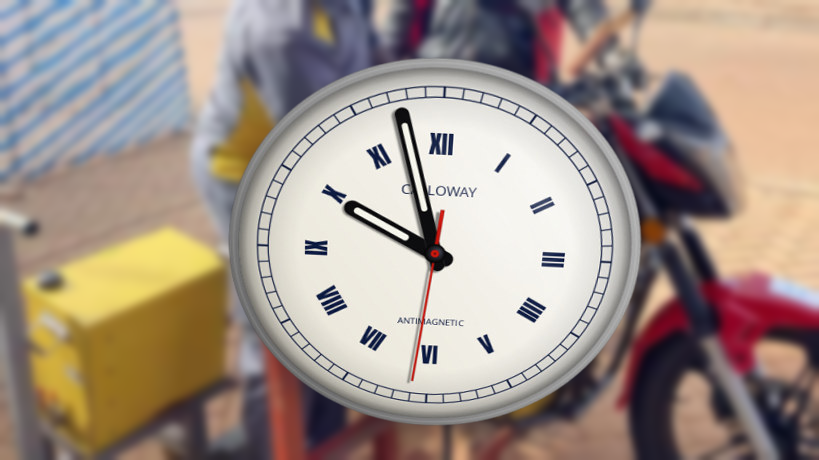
9:57:31
